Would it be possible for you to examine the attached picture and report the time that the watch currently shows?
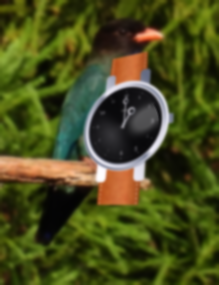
1:00
